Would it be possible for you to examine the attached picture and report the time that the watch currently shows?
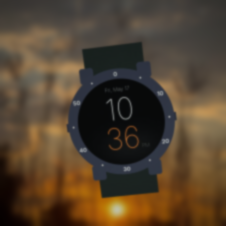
10:36
